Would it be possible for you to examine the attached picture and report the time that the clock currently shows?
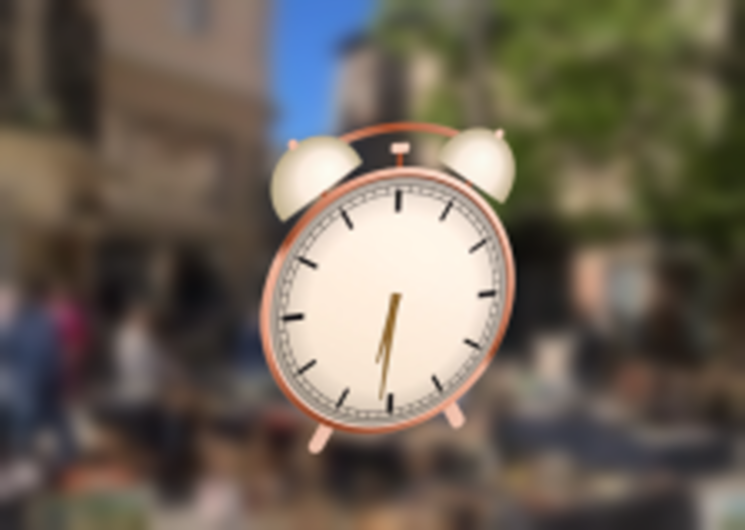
6:31
